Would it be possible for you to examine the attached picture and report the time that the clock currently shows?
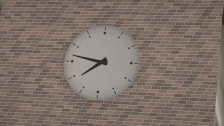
7:47
